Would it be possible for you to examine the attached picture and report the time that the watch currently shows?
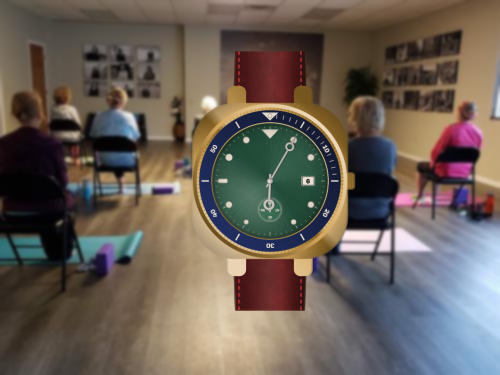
6:05
